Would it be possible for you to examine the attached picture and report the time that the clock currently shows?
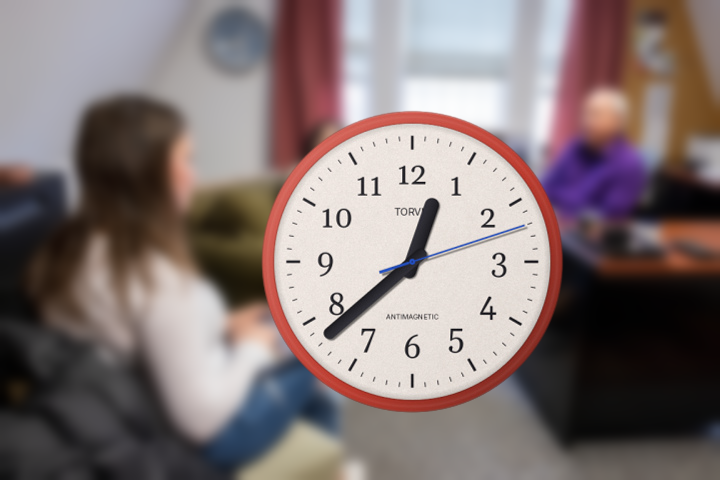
12:38:12
